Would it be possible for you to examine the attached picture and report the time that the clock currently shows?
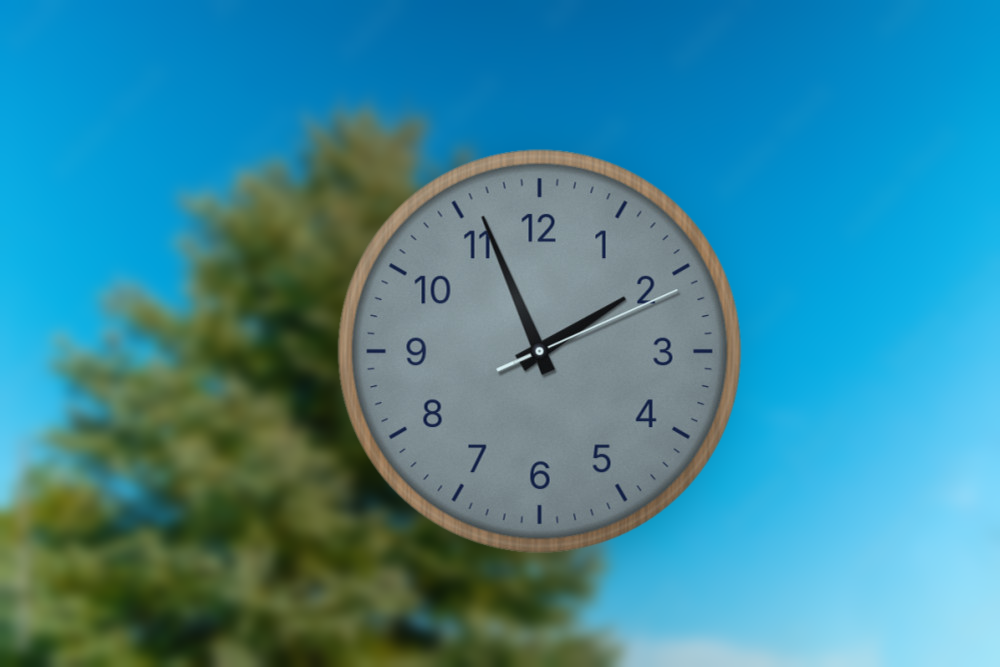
1:56:11
